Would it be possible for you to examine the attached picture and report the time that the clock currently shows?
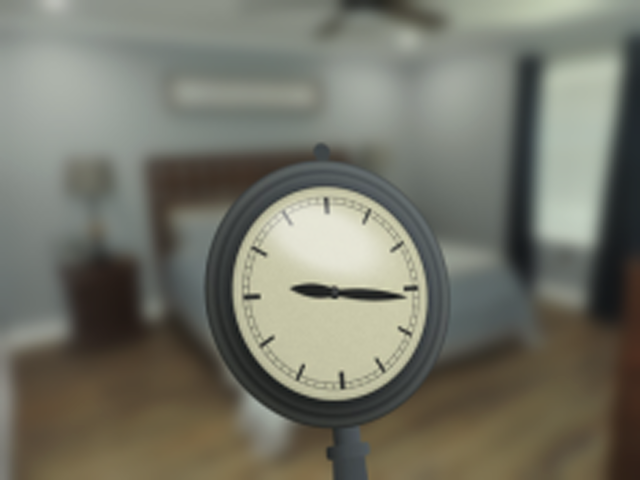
9:16
